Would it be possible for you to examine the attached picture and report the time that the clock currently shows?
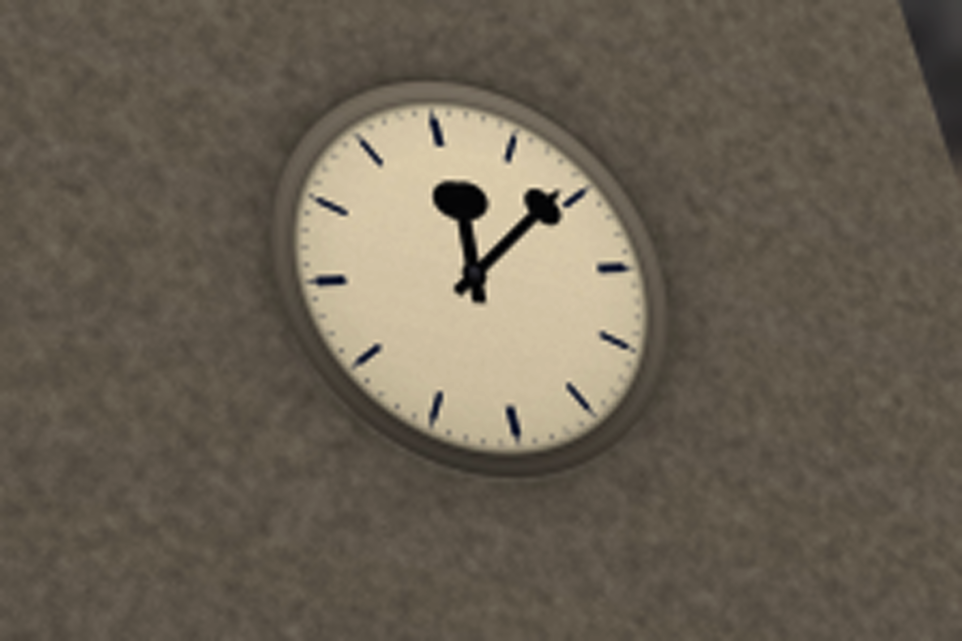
12:09
